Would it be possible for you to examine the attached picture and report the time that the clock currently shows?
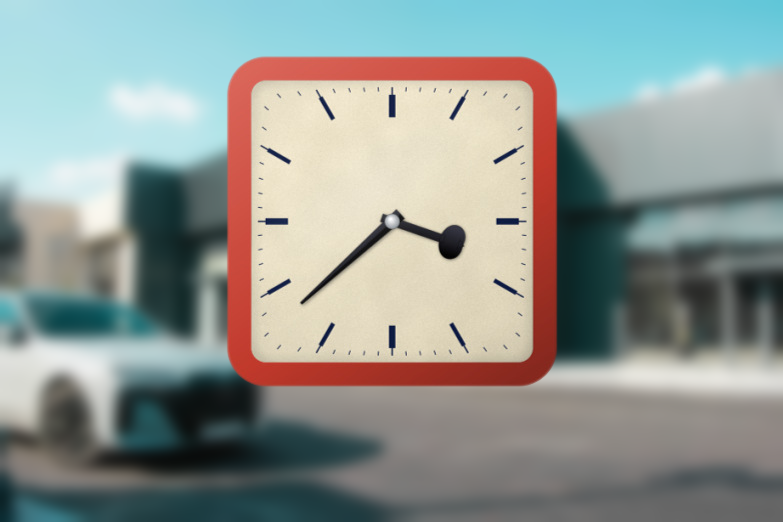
3:38
